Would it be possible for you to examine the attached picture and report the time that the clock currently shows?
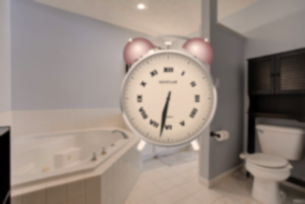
6:32
